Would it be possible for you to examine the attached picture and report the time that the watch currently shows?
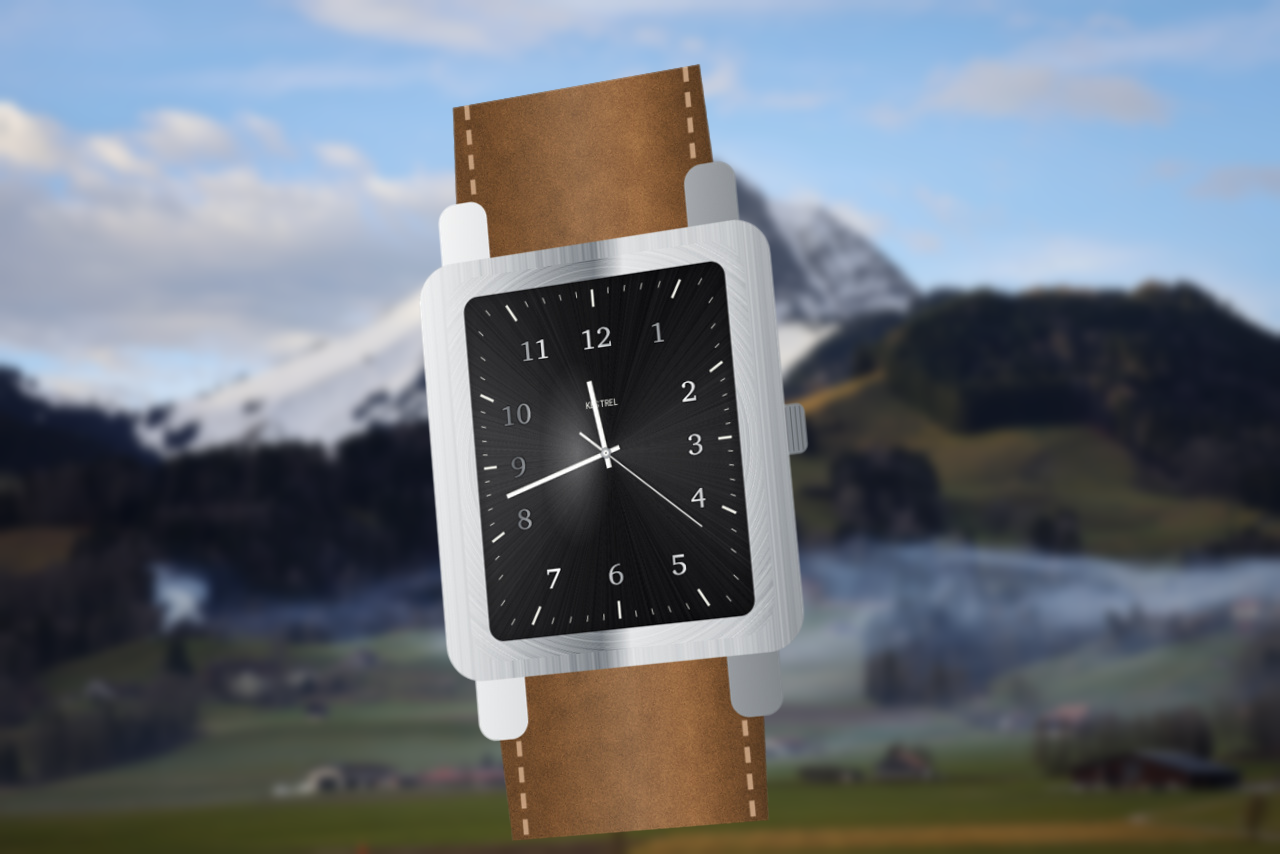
11:42:22
